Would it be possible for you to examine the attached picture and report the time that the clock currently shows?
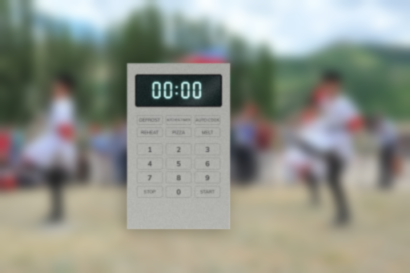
0:00
